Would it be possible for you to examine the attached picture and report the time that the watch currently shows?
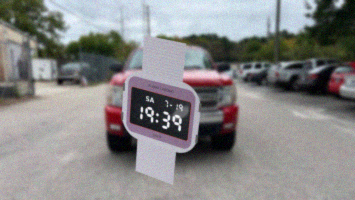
19:39
